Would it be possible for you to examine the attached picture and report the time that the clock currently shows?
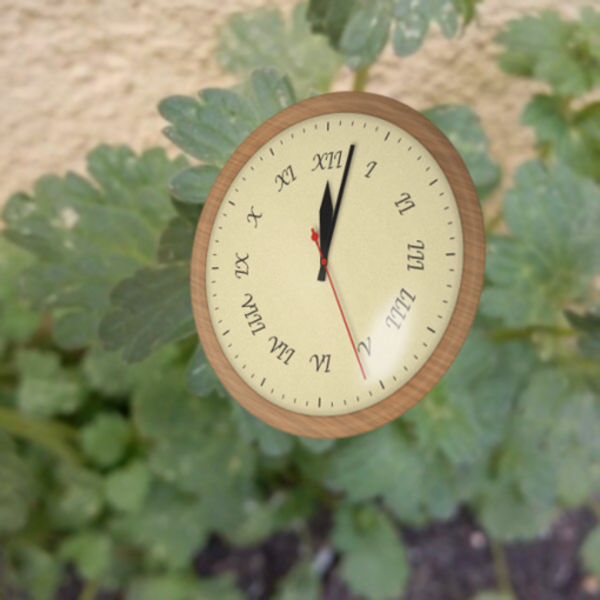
12:02:26
